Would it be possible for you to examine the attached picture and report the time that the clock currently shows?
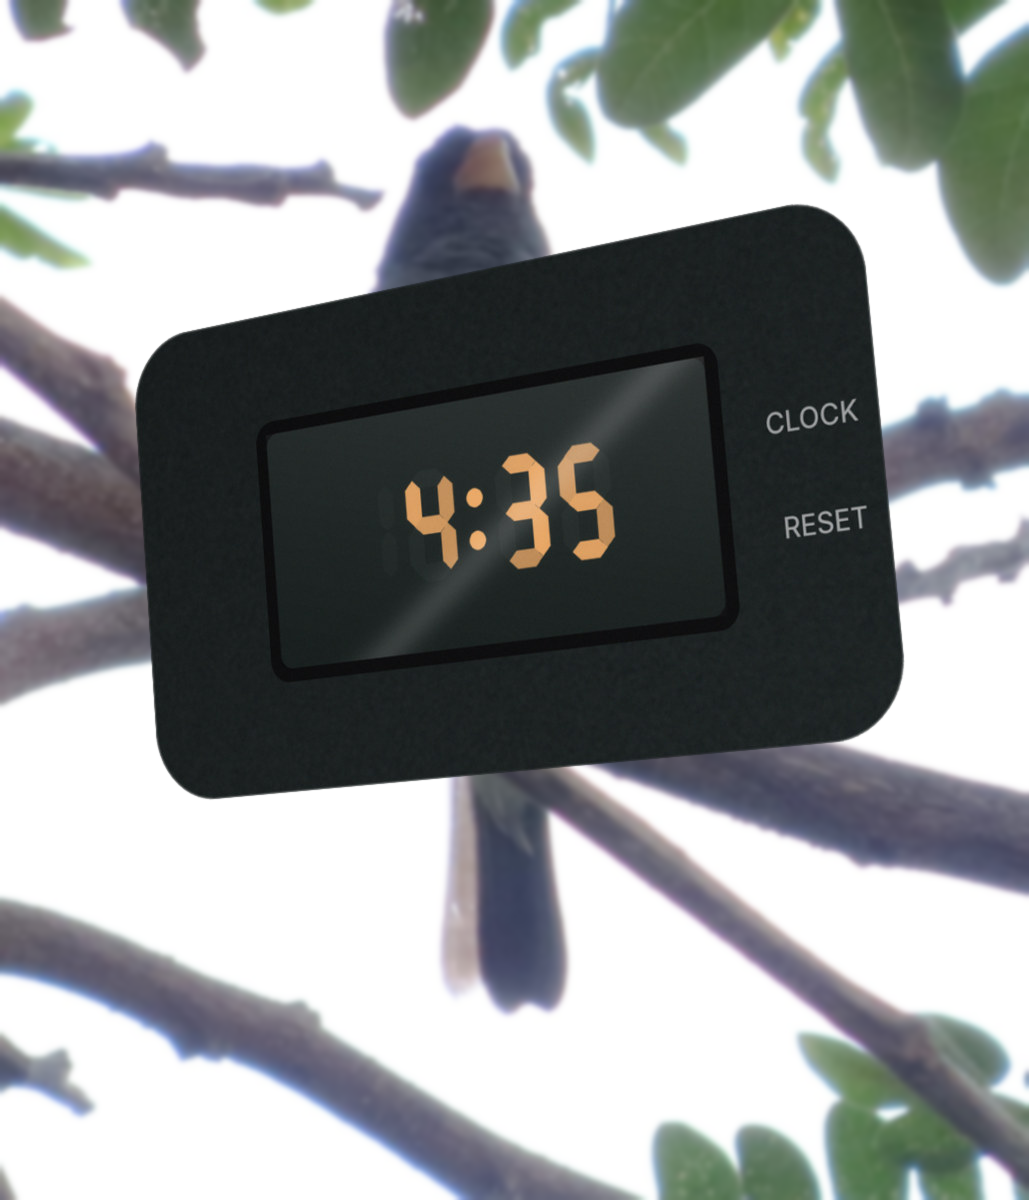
4:35
